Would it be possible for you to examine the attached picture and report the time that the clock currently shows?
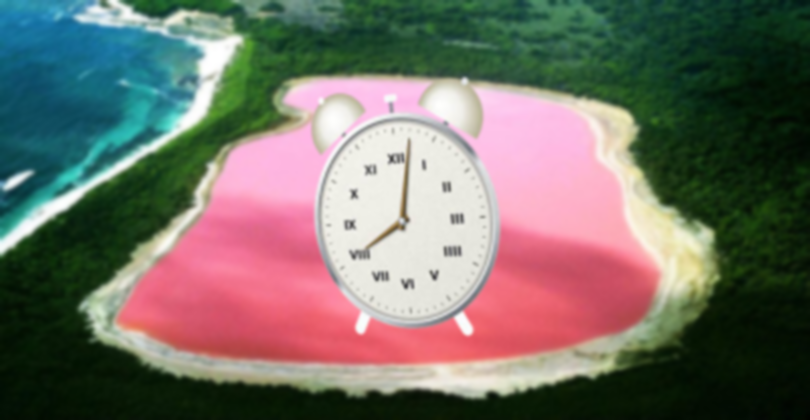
8:02
